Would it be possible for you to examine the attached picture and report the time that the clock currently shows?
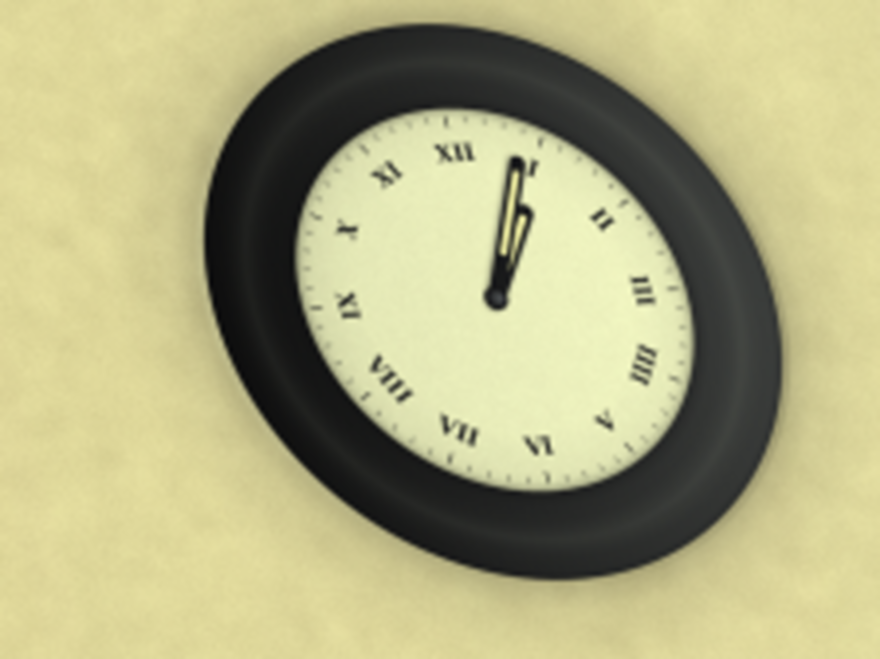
1:04
